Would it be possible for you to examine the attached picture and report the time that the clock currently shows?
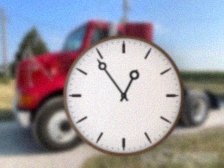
12:54
